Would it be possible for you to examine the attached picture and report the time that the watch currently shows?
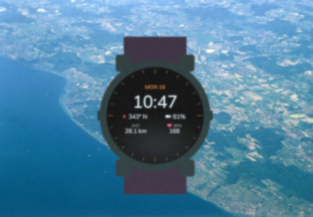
10:47
